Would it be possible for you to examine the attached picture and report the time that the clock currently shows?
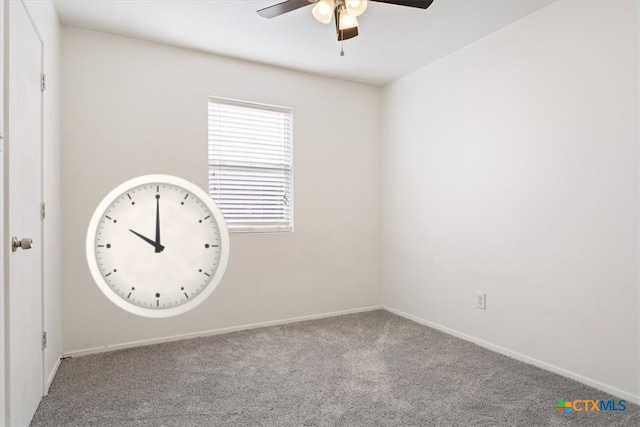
10:00
